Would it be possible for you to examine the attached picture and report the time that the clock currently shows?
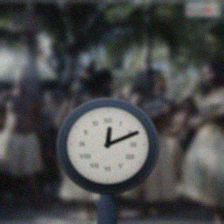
12:11
